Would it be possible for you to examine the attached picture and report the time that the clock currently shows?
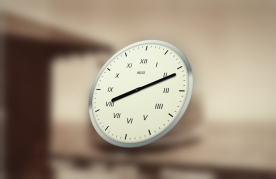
8:11
